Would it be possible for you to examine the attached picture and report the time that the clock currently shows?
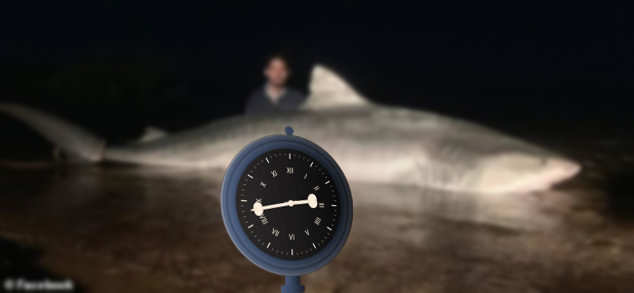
2:43
